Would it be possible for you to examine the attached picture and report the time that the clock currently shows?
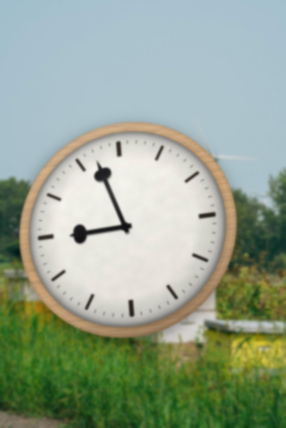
8:57
